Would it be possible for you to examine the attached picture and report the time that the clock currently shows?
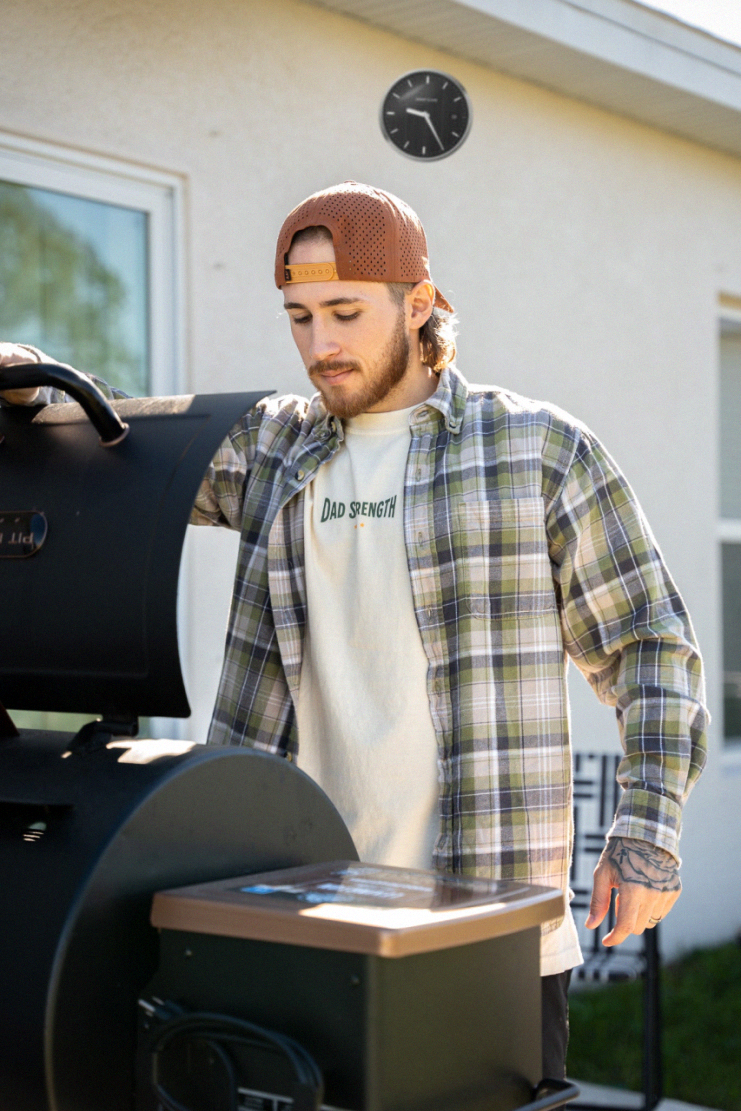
9:25
